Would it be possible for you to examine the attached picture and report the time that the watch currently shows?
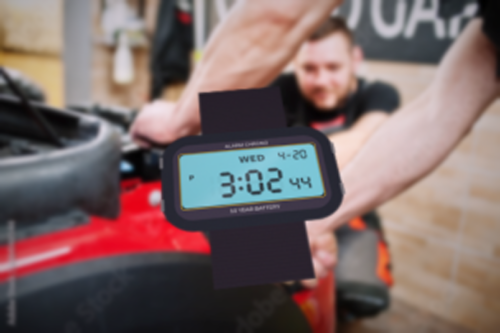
3:02:44
